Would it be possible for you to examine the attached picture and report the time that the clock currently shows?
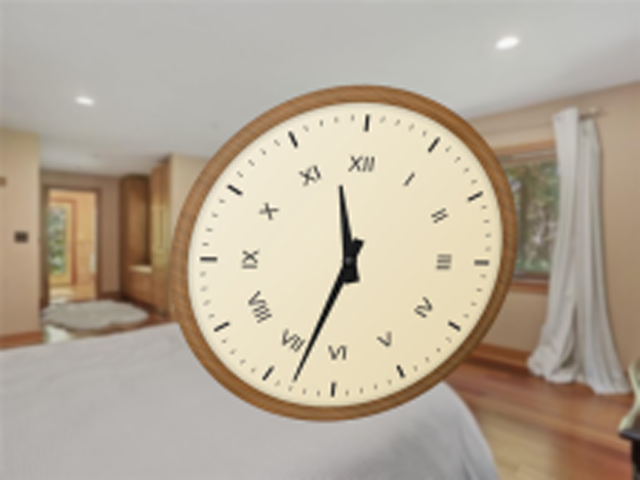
11:33
